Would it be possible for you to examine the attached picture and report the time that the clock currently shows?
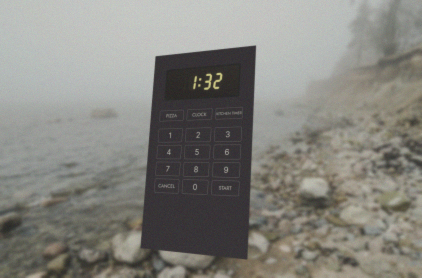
1:32
